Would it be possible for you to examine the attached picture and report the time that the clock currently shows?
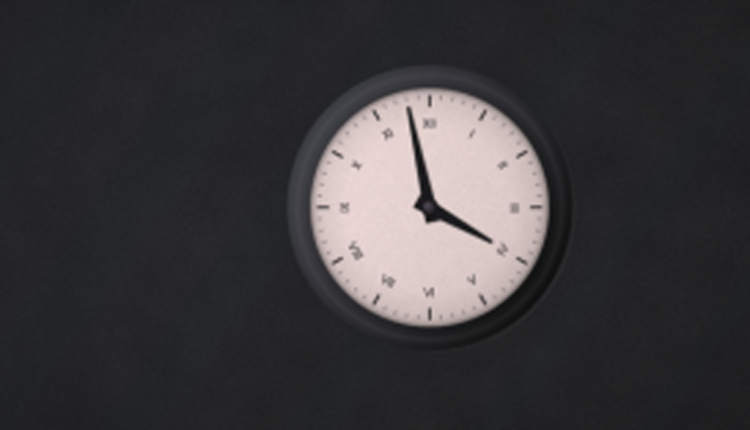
3:58
